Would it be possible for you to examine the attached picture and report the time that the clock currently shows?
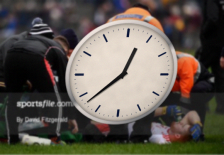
12:38
